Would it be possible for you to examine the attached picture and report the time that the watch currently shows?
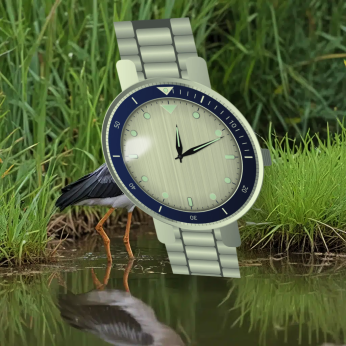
12:11
